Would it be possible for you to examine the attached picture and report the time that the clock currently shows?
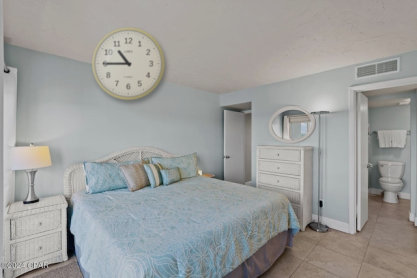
10:45
